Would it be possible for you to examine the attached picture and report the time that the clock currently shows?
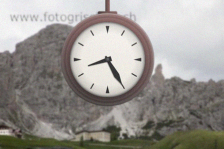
8:25
